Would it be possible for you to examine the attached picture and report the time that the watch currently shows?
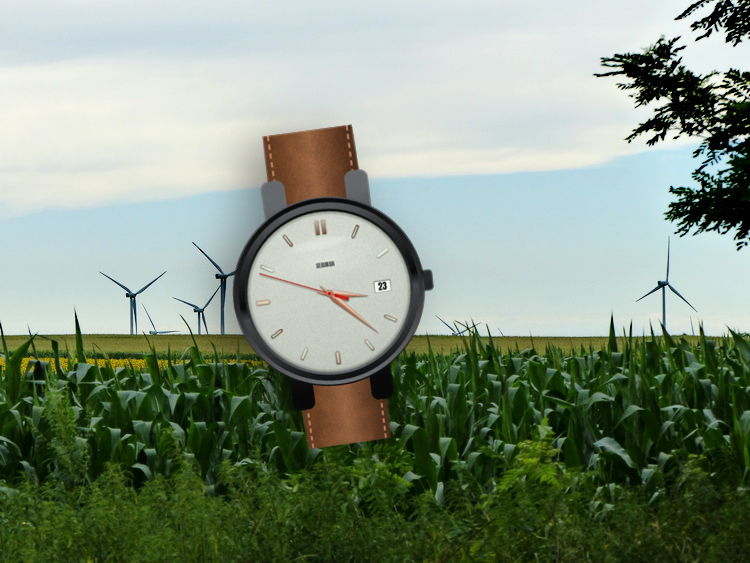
3:22:49
